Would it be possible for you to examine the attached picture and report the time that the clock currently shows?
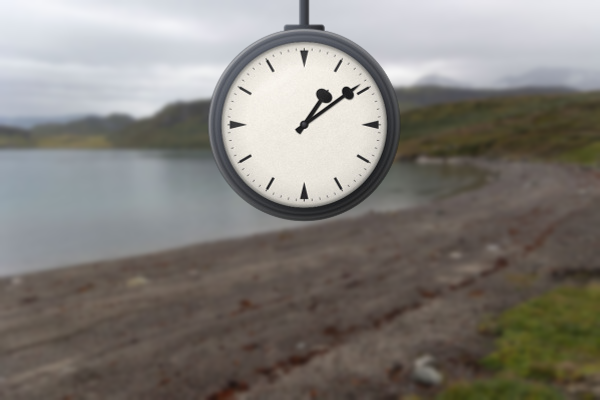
1:09
